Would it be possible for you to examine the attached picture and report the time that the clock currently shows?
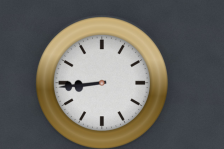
8:44
